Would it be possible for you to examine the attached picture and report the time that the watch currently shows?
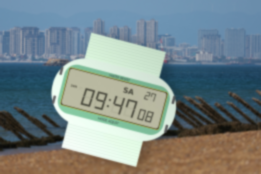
9:47:08
